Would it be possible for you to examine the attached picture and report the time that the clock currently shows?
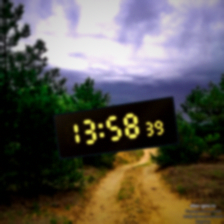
13:58:39
